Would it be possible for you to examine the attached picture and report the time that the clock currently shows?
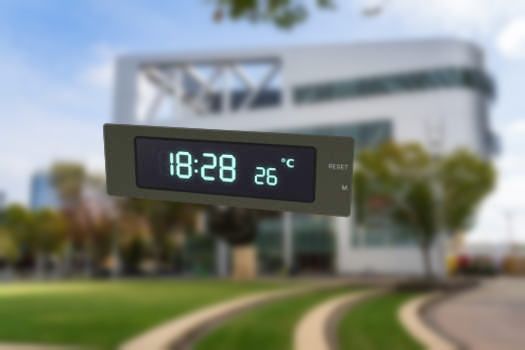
18:28
